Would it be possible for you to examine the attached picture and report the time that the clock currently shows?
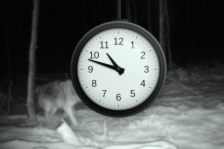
10:48
